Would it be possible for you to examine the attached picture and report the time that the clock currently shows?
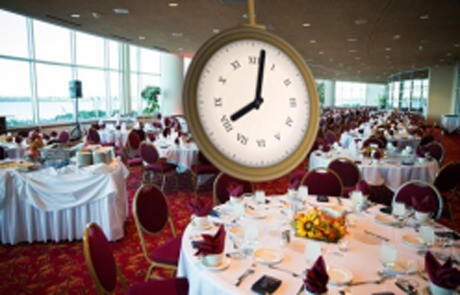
8:02
